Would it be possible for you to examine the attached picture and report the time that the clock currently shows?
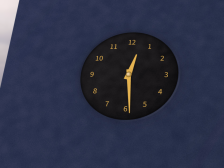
12:29
